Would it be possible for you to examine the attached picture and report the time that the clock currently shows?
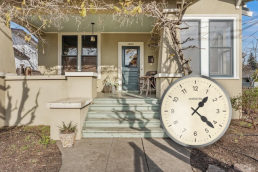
1:22
